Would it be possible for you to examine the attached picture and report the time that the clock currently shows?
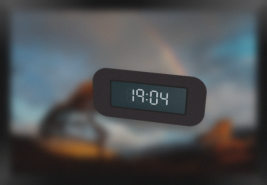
19:04
